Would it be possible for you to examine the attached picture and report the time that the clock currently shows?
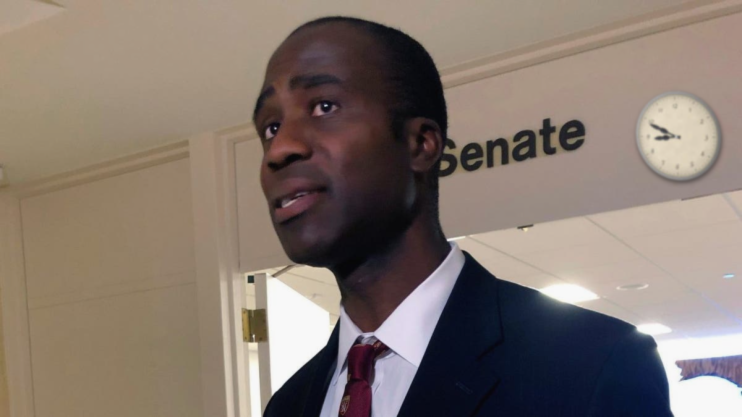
8:49
